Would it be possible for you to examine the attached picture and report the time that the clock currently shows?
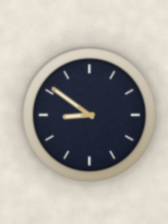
8:51
